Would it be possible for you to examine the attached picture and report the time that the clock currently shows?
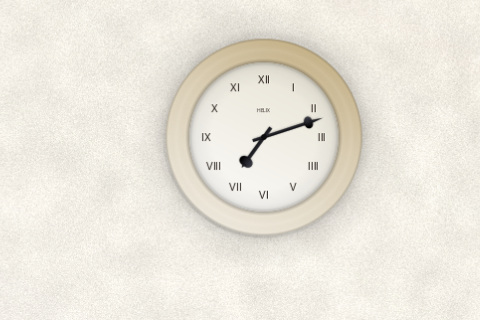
7:12
